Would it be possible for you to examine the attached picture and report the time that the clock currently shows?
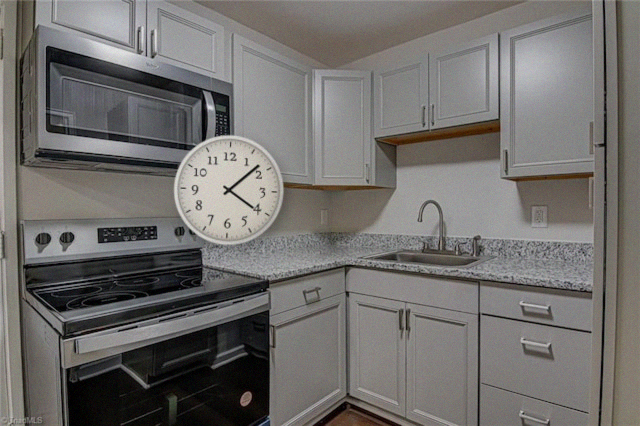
4:08
